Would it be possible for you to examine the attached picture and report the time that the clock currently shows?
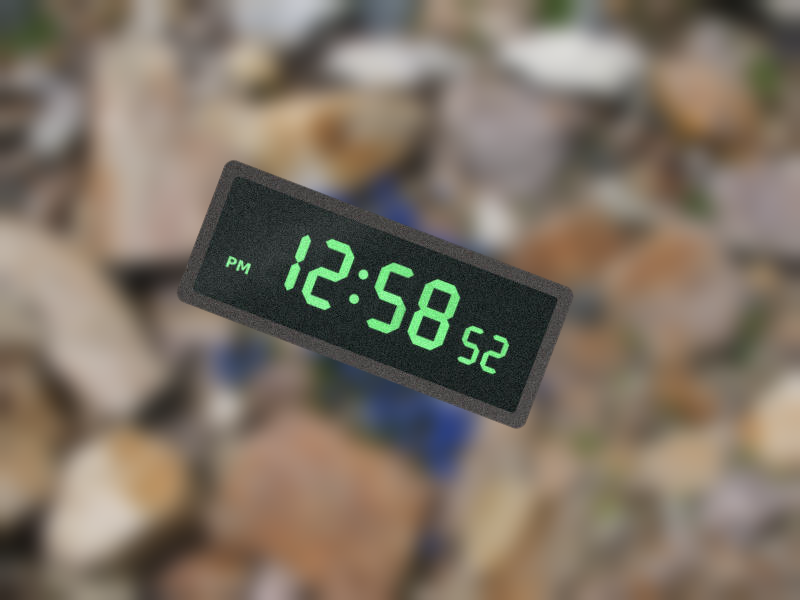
12:58:52
